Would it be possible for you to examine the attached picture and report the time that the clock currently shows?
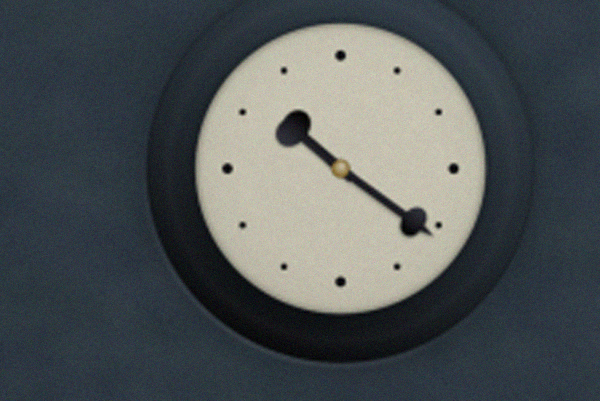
10:21
